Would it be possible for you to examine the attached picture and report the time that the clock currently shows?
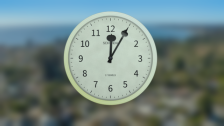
12:05
